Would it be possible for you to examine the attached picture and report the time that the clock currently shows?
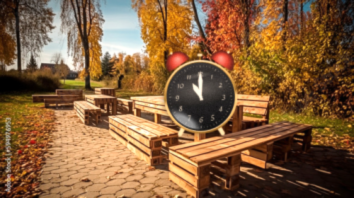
11:00
